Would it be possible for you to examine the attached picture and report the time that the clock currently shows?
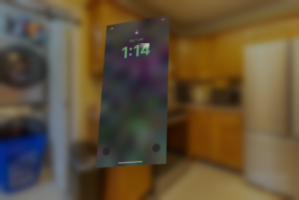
1:14
